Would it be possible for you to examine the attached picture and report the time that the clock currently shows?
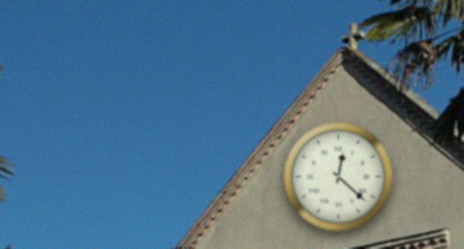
12:22
